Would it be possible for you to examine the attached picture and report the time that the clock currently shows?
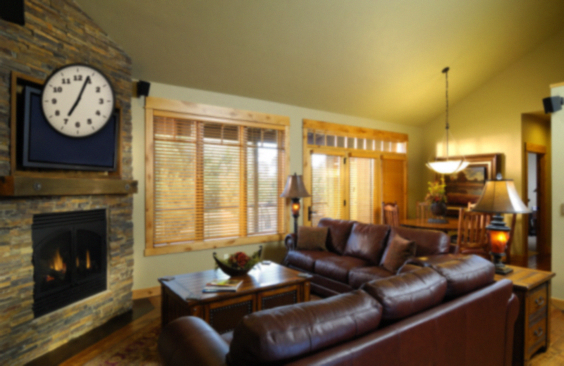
7:04
